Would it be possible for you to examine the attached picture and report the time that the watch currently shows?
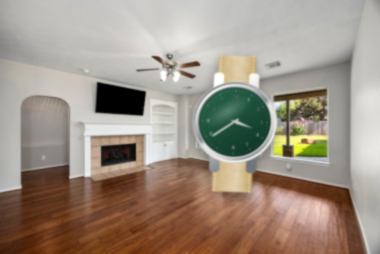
3:39
